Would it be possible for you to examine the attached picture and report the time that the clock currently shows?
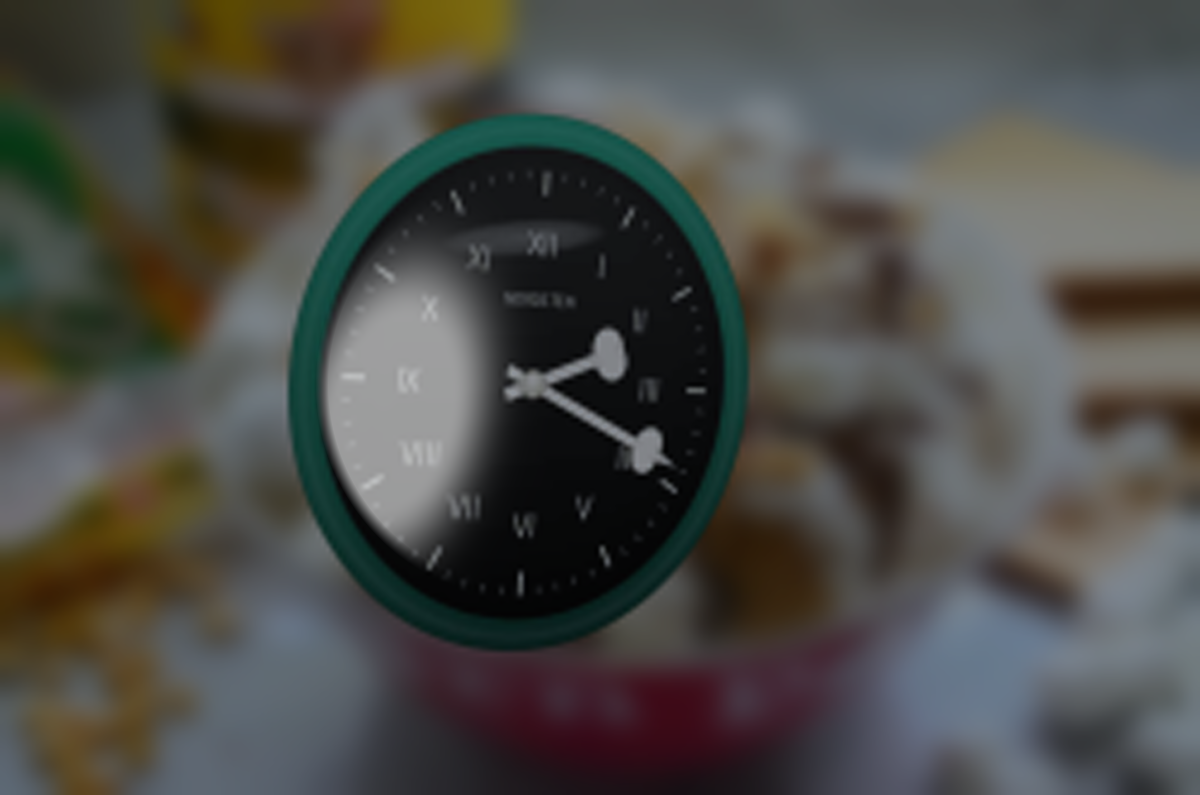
2:19
